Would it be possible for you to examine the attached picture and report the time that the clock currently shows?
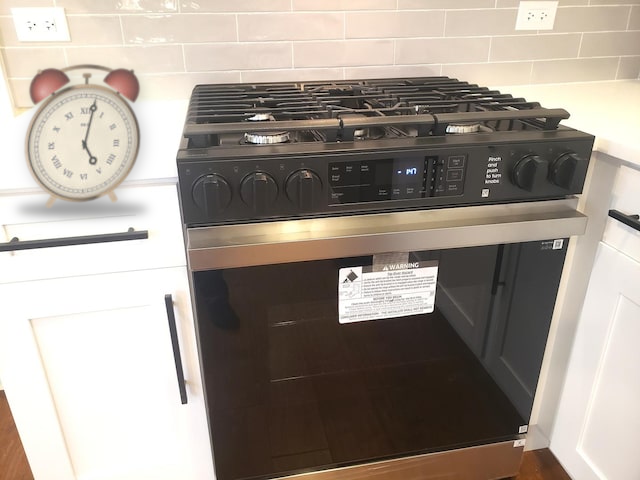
5:02
